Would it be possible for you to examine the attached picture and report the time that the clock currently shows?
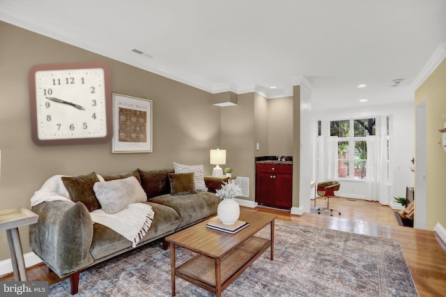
3:48
